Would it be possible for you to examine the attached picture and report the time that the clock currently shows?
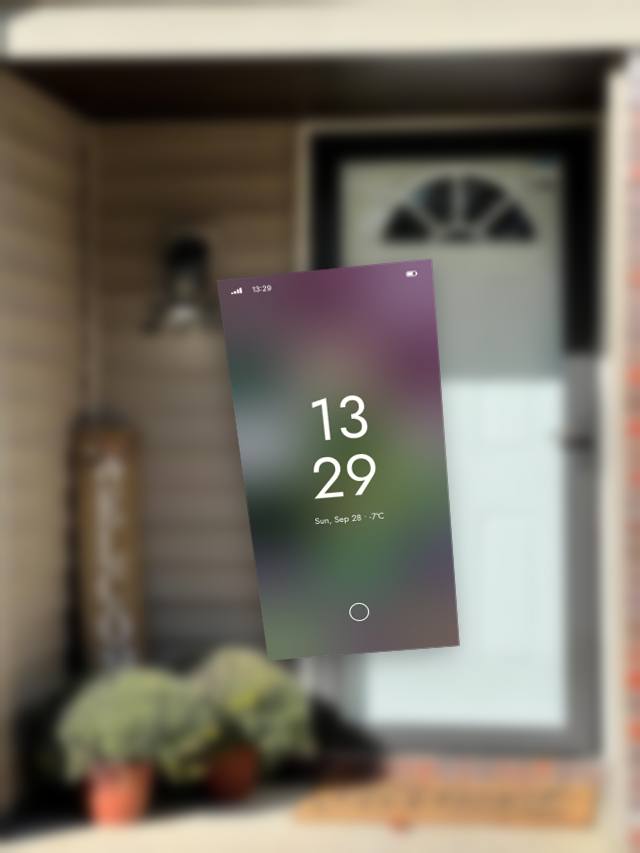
13:29
